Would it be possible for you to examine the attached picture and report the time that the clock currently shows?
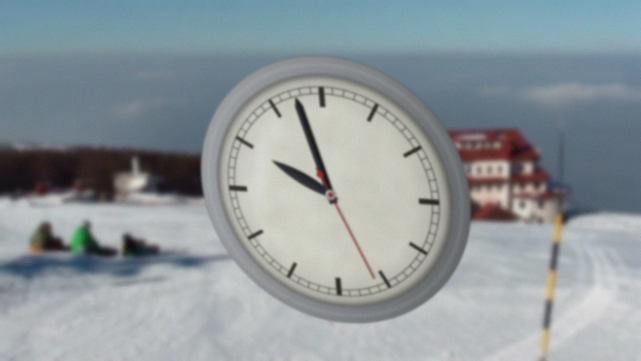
9:57:26
